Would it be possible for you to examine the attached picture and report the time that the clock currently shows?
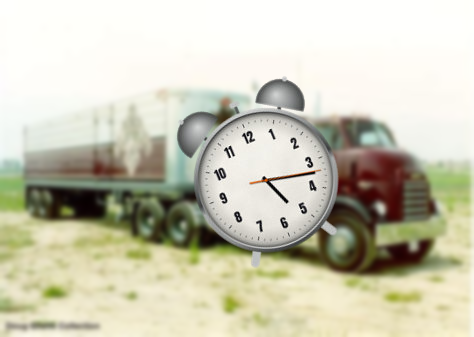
5:17:17
